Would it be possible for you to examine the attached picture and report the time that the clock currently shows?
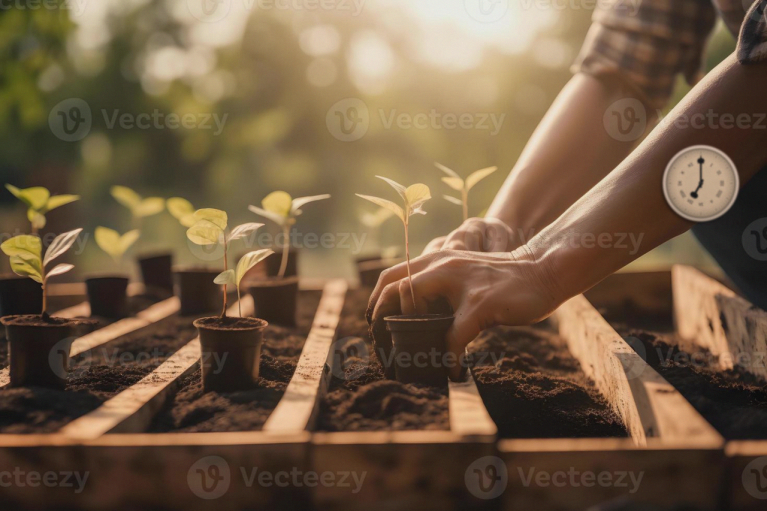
7:00
